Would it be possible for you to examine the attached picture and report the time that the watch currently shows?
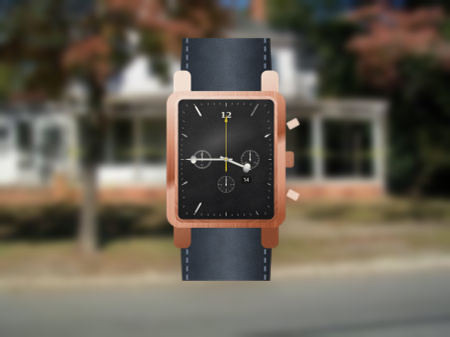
3:45
